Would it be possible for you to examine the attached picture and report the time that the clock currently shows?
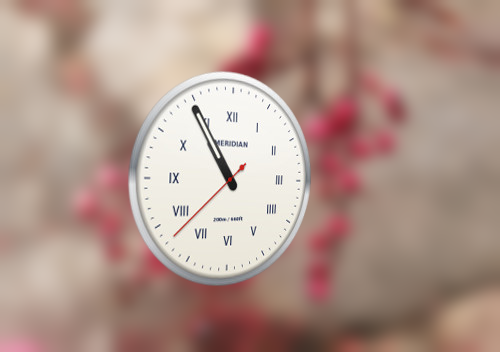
10:54:38
